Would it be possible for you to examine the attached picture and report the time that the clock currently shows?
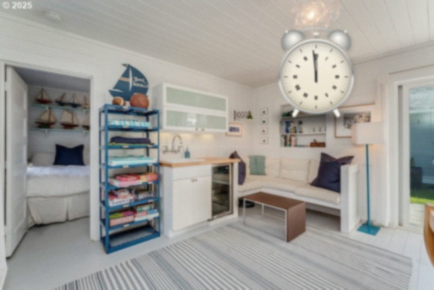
11:59
